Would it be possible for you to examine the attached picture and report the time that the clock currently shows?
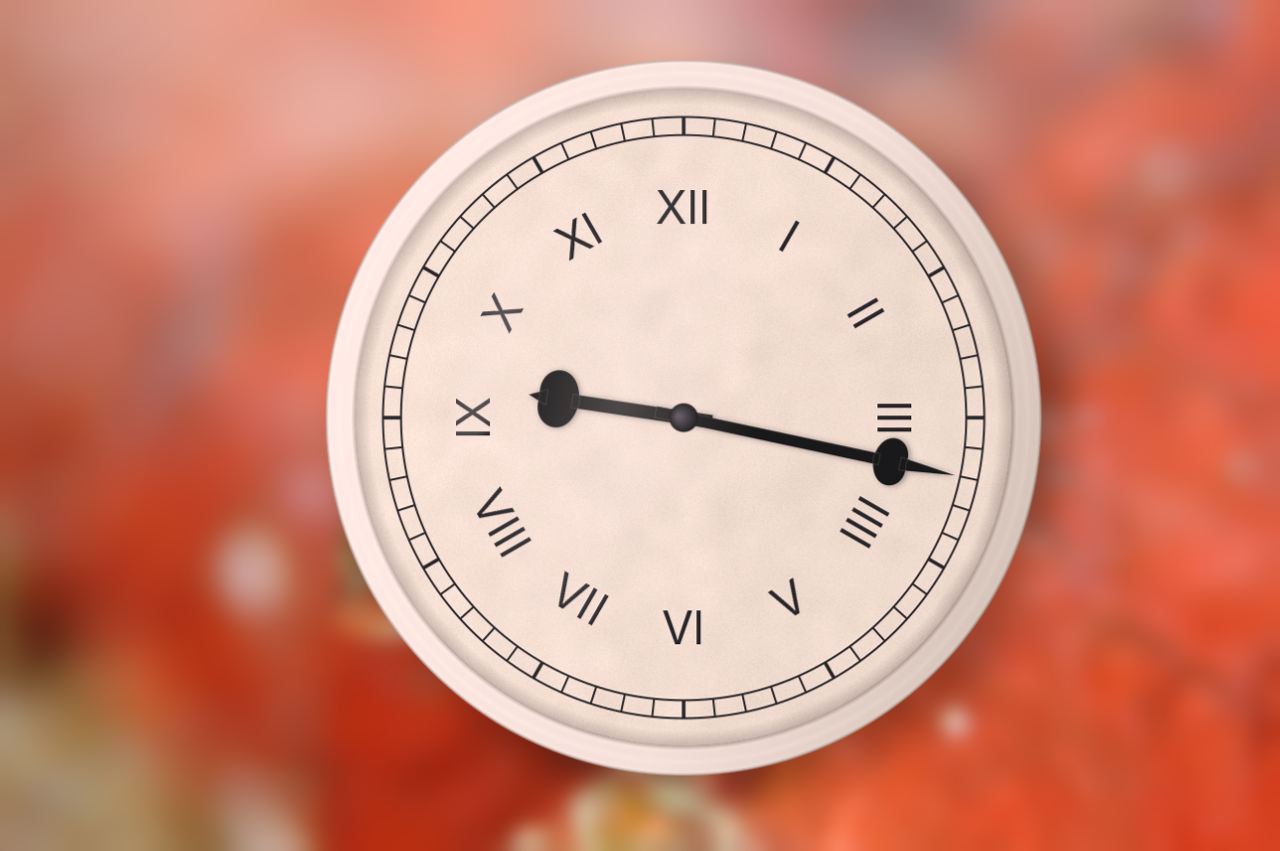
9:17
